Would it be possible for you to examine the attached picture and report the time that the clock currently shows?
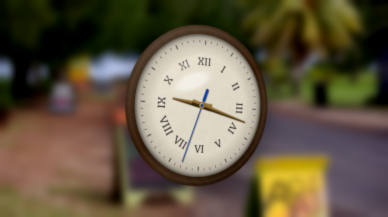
9:17:33
